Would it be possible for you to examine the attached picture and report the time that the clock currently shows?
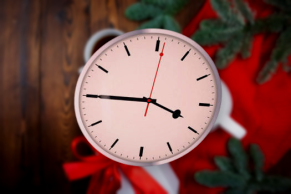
3:45:01
